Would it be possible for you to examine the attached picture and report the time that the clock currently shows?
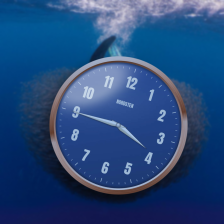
3:45
